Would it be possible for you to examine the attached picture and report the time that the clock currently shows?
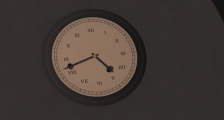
4:42
